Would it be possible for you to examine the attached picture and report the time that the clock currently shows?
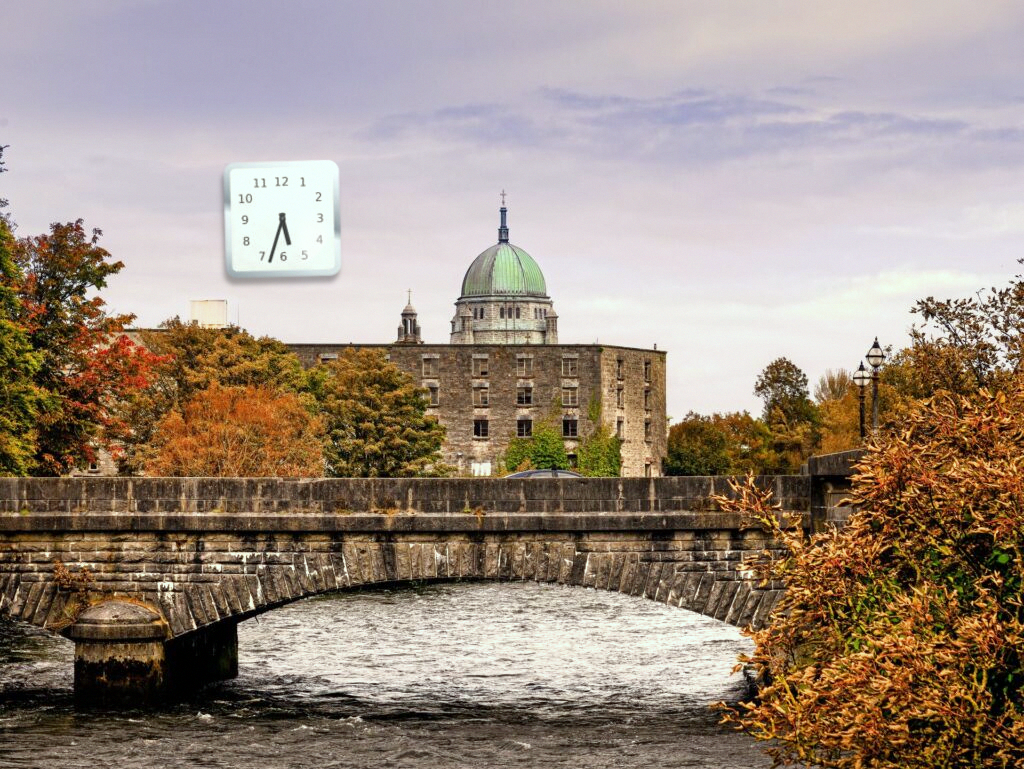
5:33
